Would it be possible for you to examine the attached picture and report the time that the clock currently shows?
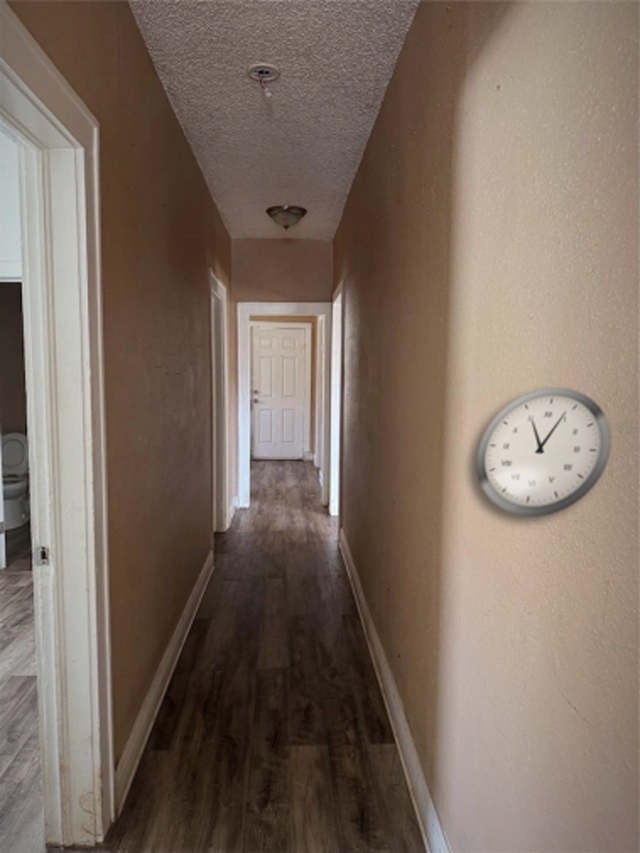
11:04
